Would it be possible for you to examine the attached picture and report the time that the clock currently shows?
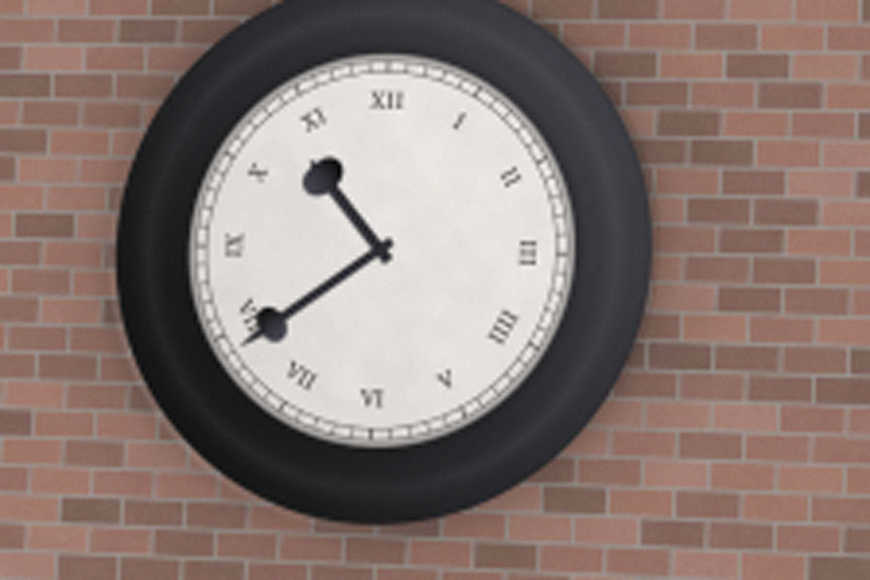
10:39
